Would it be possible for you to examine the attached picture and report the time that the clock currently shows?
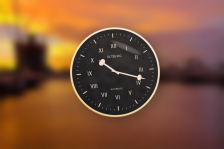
10:18
